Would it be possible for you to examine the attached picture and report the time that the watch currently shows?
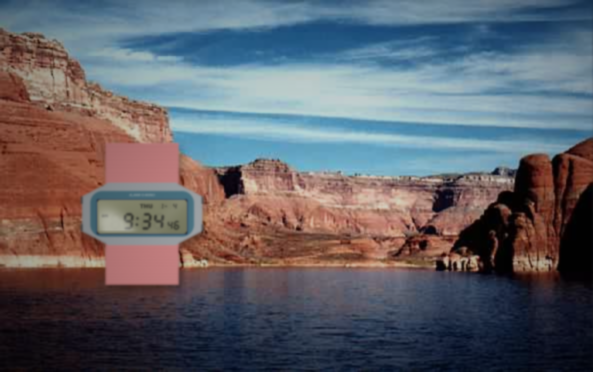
9:34
